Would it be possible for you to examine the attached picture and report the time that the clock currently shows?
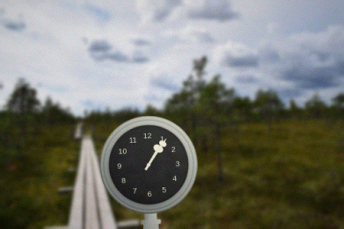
1:06
